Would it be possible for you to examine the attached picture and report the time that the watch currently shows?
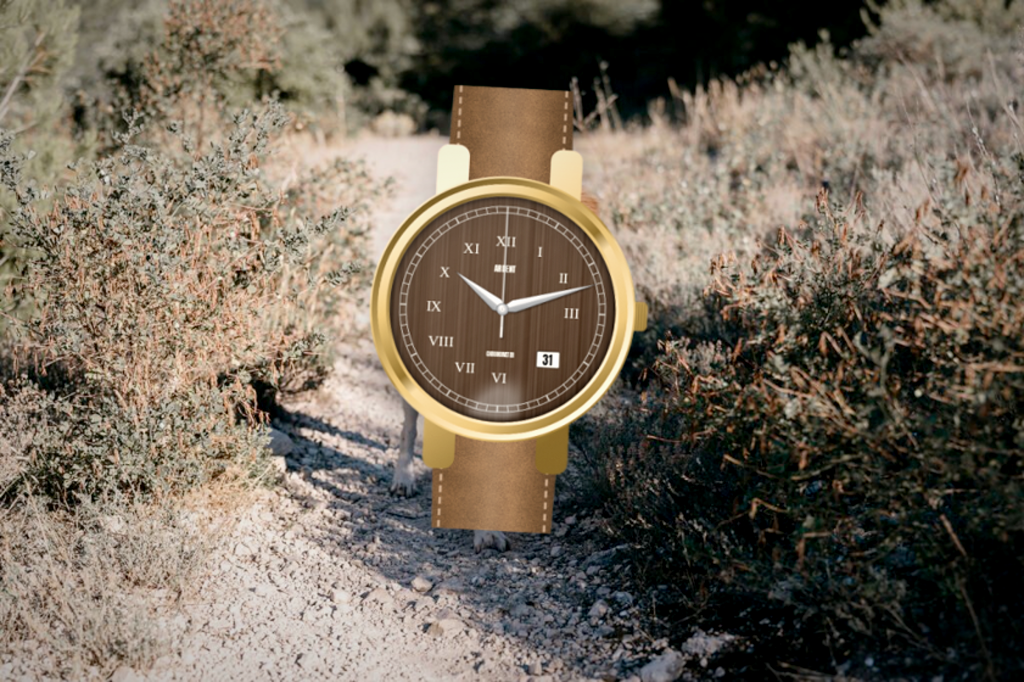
10:12:00
